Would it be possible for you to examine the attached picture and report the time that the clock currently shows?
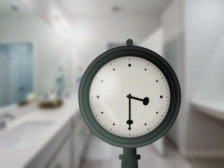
3:30
